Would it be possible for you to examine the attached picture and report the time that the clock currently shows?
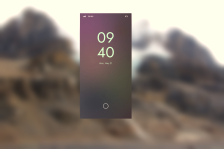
9:40
